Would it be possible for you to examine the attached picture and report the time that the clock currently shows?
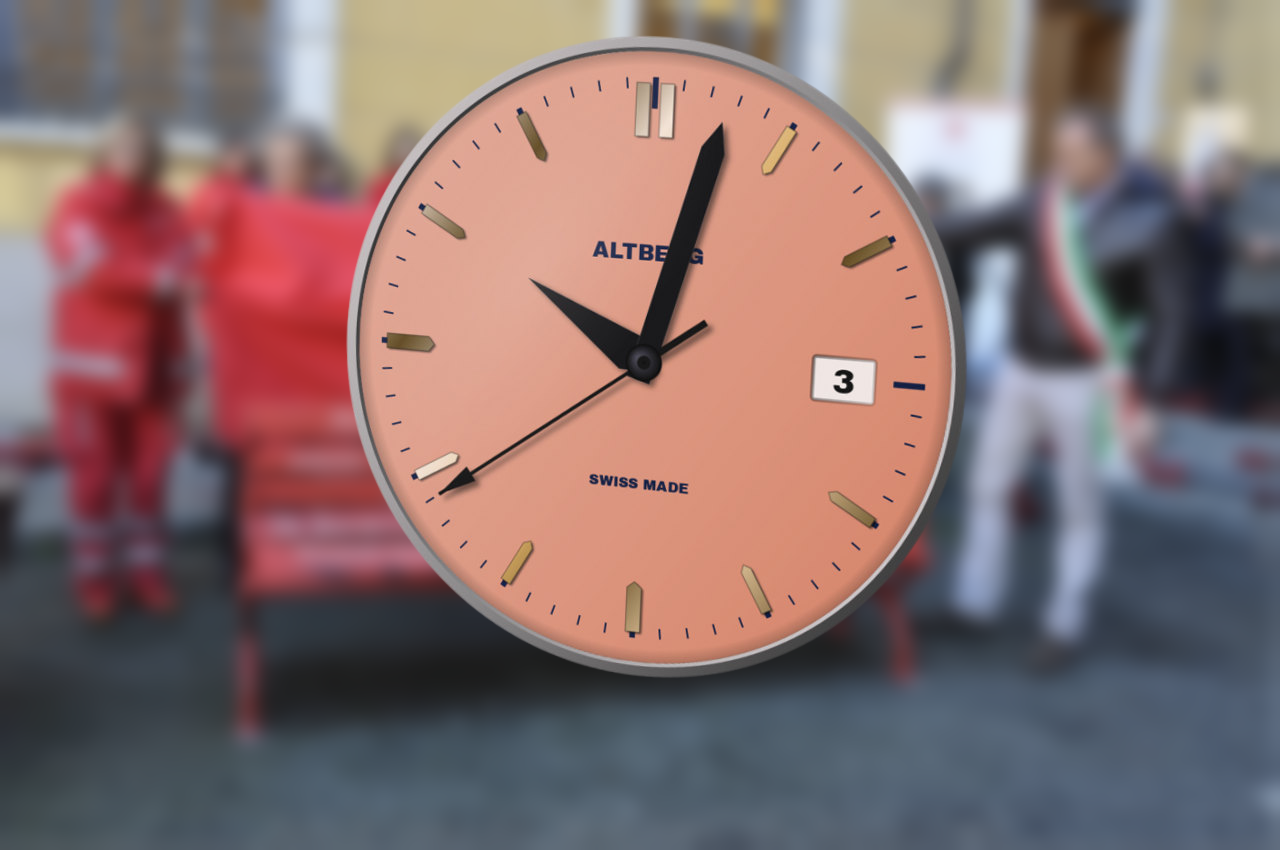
10:02:39
